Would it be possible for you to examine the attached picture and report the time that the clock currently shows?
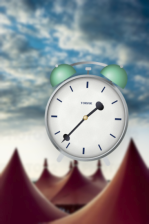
1:37
